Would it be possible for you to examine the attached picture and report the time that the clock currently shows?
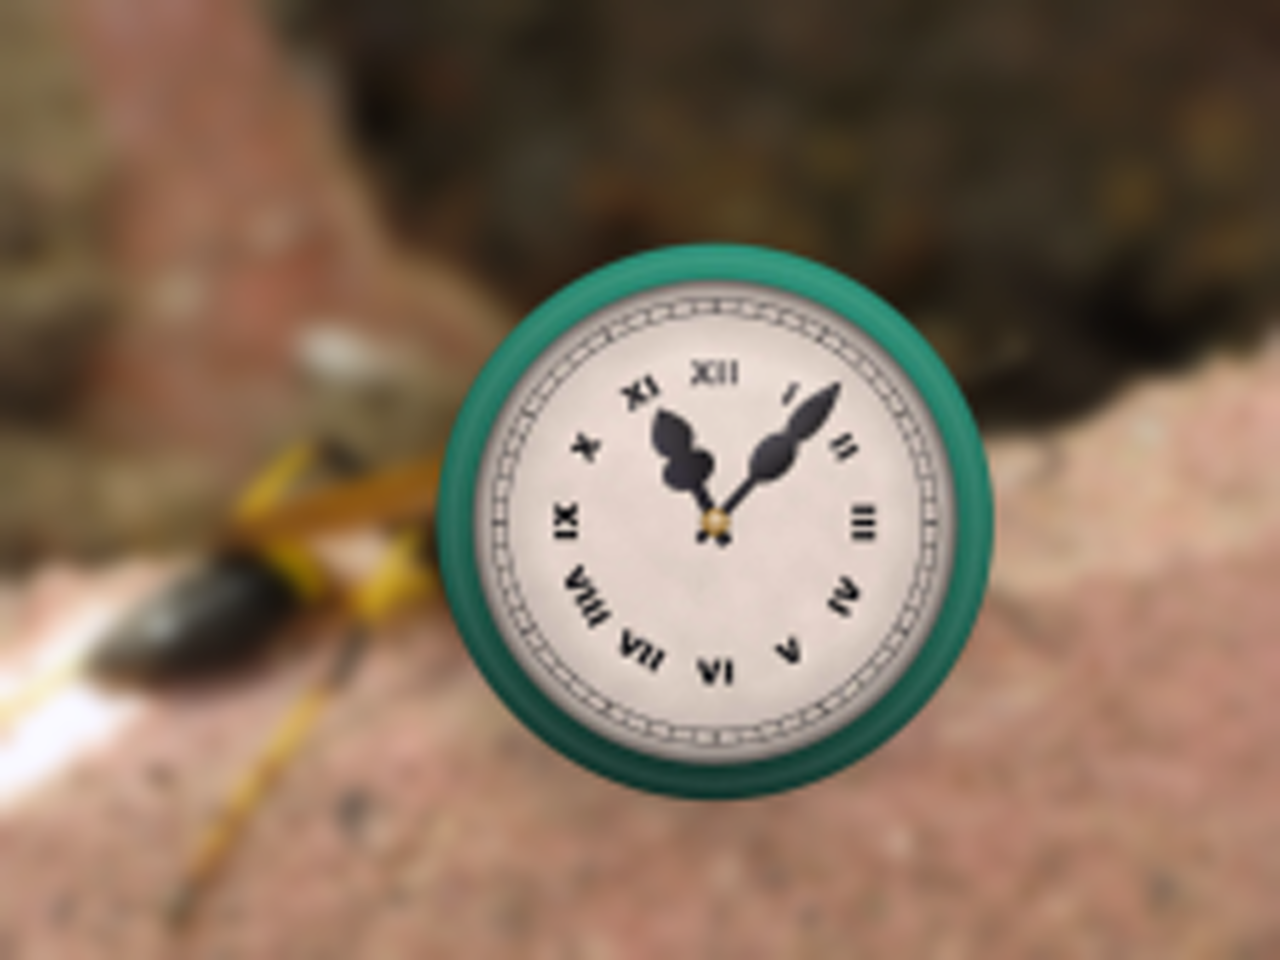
11:07
